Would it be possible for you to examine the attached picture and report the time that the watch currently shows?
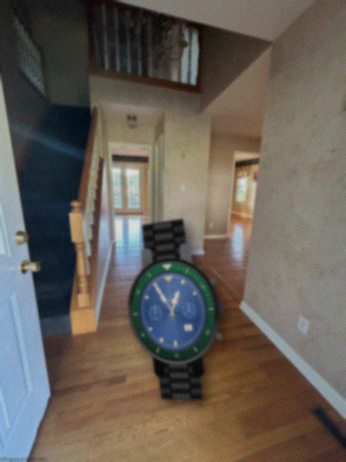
12:55
